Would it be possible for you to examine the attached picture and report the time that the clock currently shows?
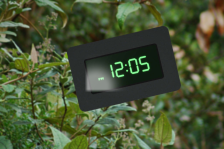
12:05
